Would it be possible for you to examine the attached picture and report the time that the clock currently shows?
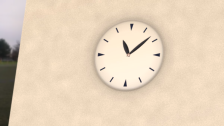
11:08
